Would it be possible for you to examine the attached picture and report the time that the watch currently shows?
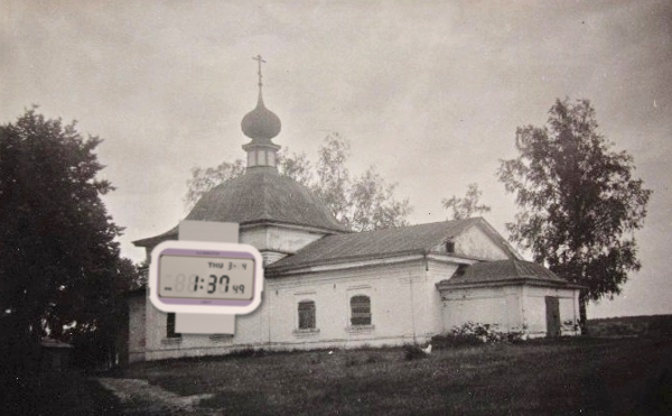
1:37
